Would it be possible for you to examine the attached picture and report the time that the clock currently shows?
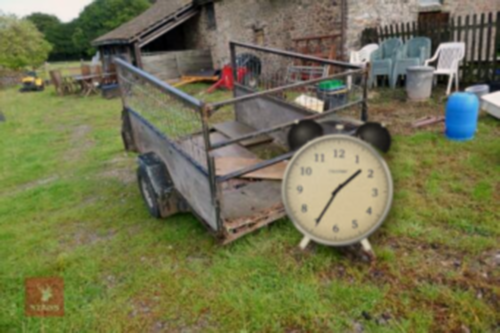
1:35
